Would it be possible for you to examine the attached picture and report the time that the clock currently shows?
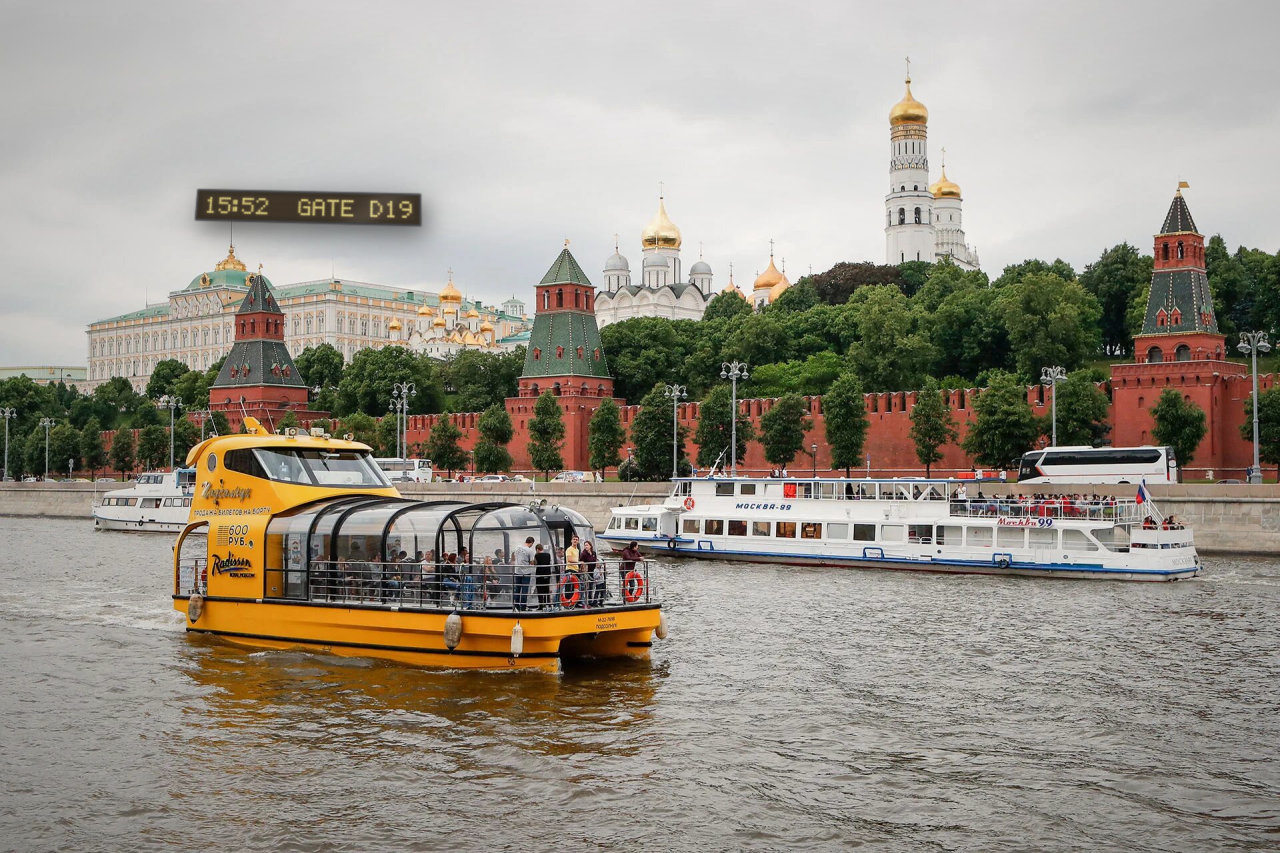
15:52
